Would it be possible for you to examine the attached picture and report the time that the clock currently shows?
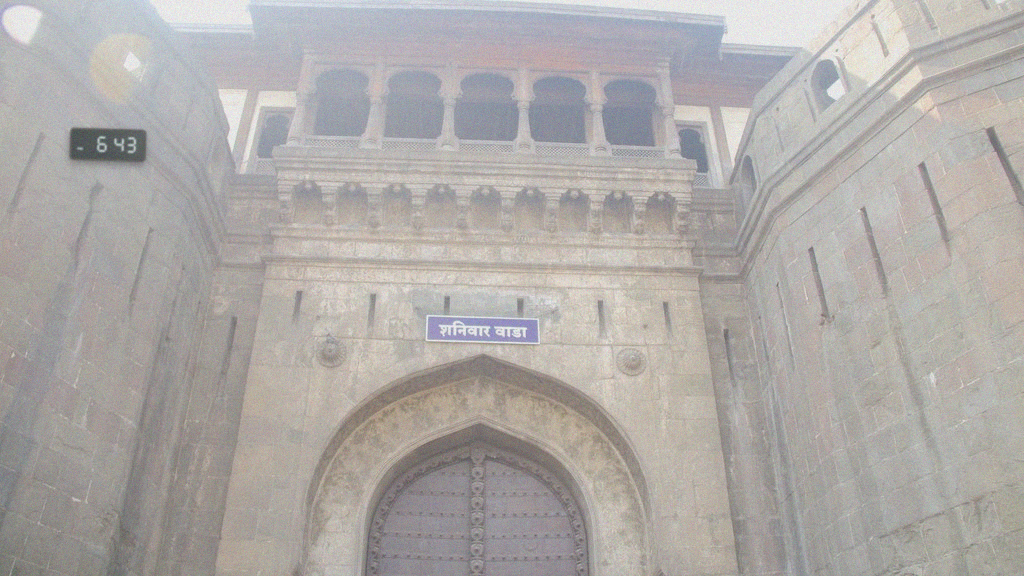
6:43
